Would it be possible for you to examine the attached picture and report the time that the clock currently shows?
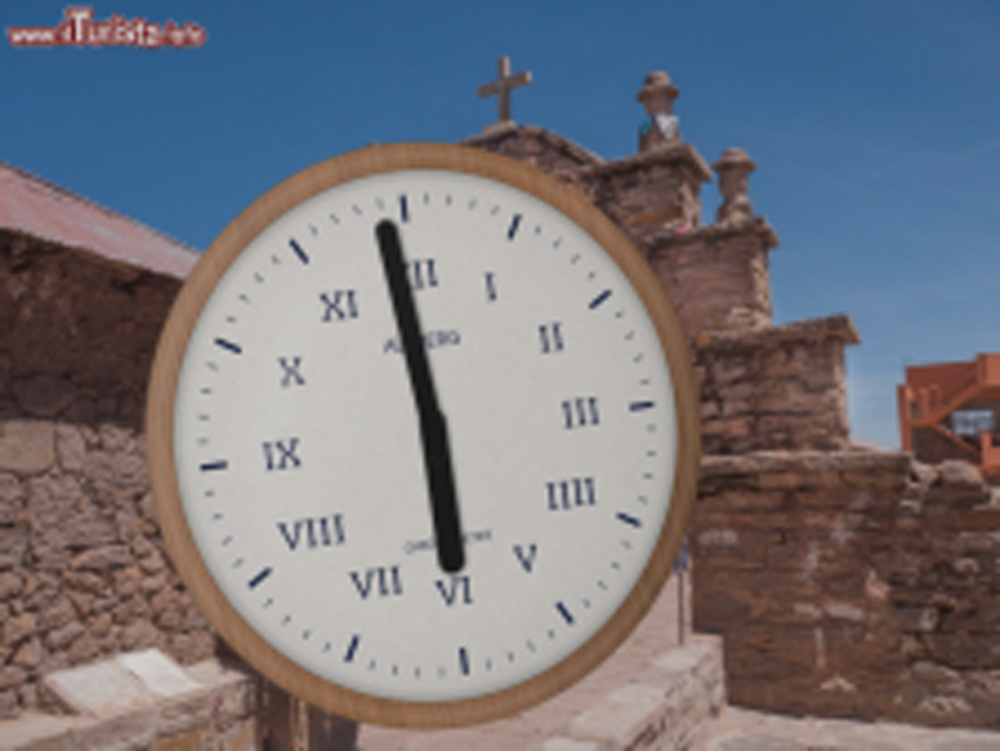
5:59
